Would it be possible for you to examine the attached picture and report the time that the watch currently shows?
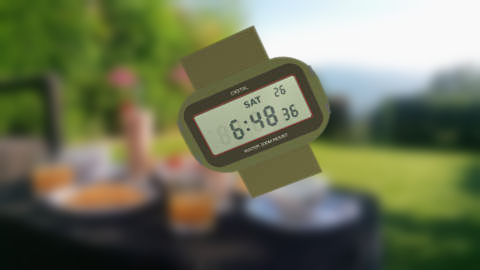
6:48:36
